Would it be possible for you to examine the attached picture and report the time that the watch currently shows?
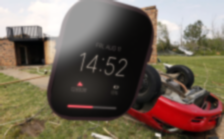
14:52
